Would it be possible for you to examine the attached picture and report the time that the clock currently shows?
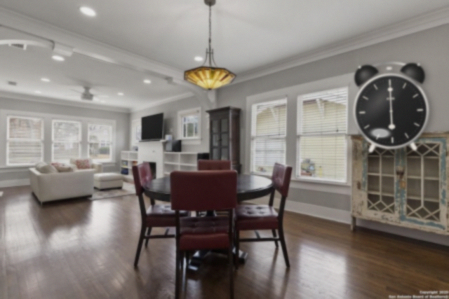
6:00
